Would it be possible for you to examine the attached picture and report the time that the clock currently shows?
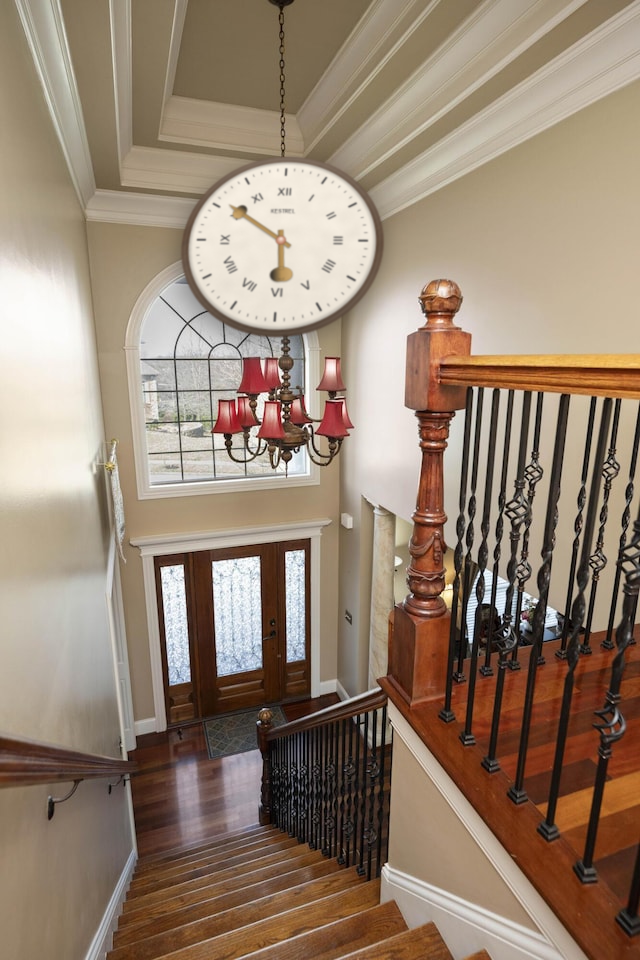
5:51
